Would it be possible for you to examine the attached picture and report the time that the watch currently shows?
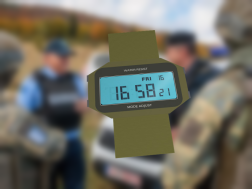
16:58:21
